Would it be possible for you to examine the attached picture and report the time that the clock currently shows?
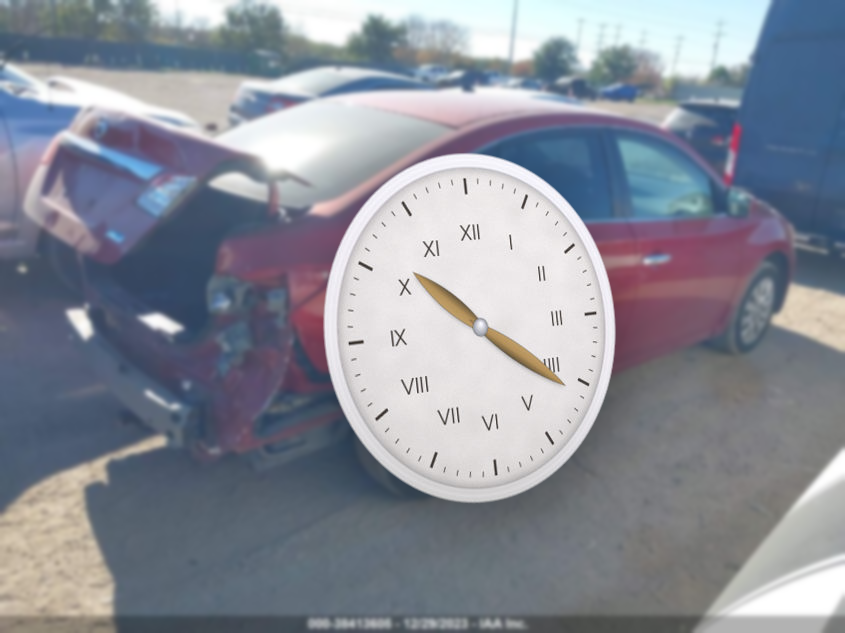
10:21
